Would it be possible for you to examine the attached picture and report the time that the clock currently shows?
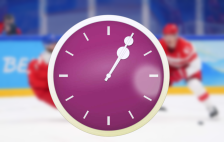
1:05
